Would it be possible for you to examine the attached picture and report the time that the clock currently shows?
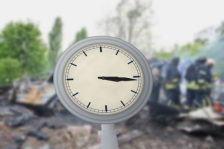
3:16
